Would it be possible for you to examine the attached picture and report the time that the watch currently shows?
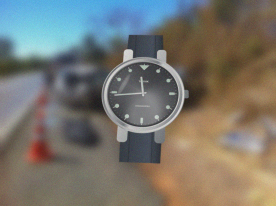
11:44
